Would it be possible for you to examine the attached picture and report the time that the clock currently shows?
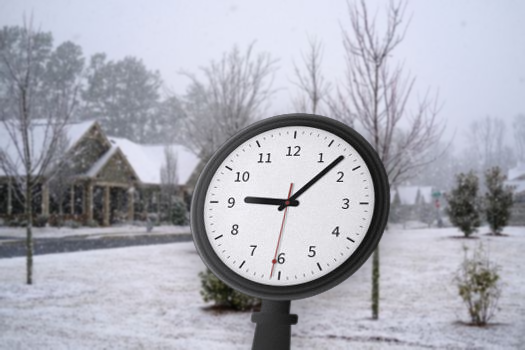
9:07:31
